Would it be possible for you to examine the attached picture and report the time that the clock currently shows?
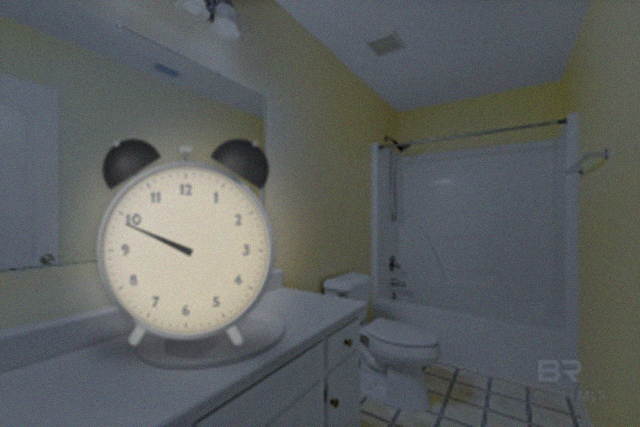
9:49
